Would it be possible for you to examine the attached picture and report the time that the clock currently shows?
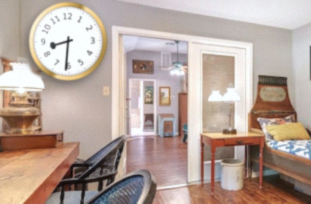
8:31
